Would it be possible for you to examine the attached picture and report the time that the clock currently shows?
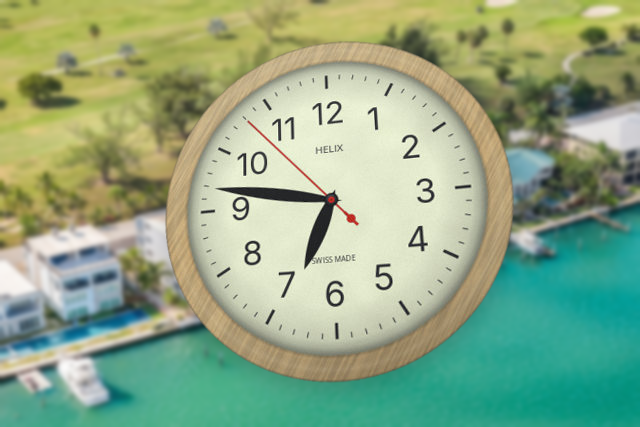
6:46:53
